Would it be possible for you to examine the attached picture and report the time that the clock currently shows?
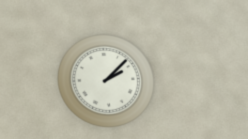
2:08
